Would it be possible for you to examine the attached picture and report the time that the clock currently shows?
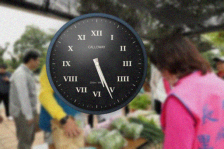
5:26
